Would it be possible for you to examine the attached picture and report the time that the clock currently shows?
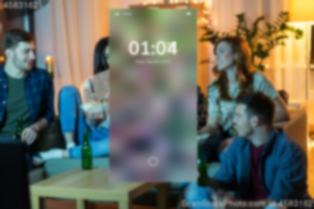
1:04
